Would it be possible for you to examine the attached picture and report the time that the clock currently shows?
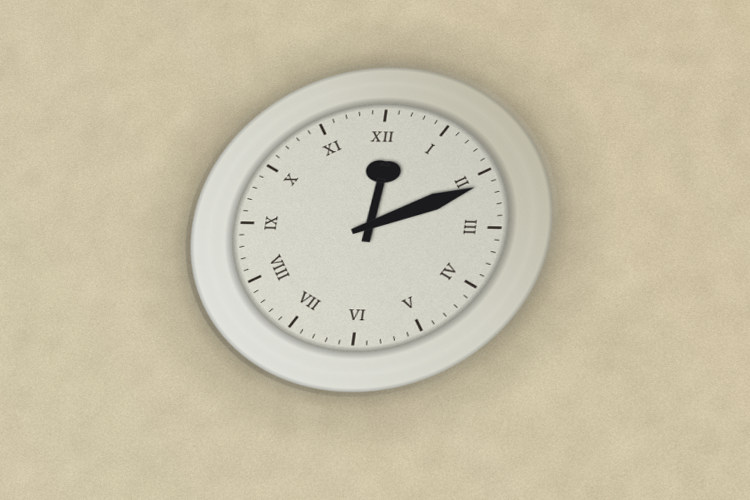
12:11
